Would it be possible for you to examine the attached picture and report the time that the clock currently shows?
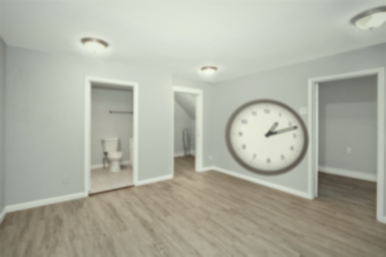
1:12
